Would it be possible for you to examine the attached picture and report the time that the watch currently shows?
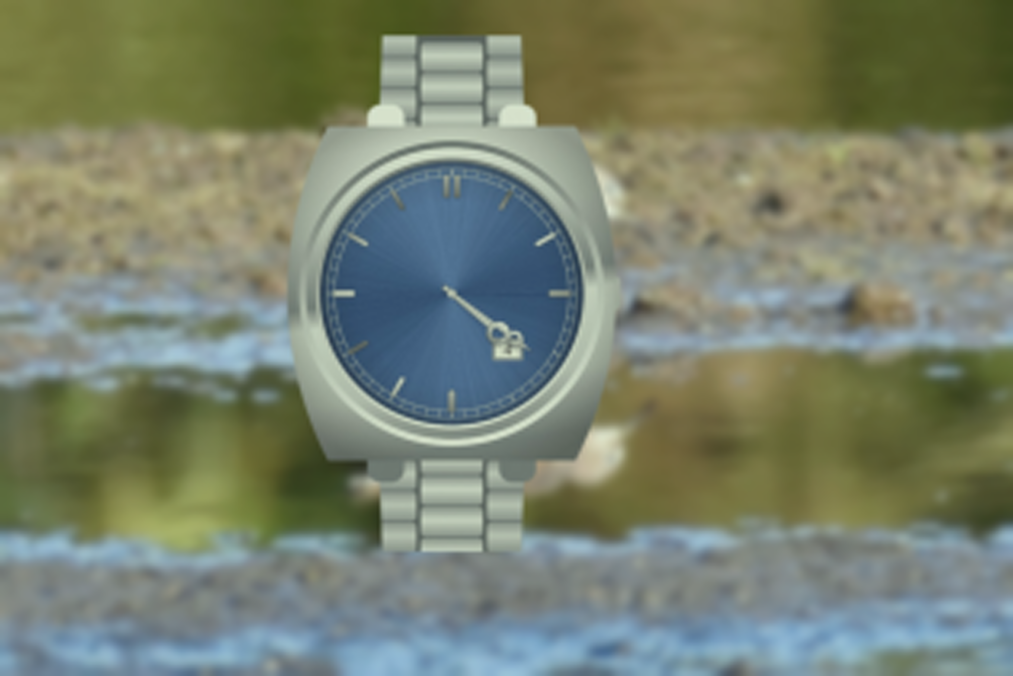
4:21
